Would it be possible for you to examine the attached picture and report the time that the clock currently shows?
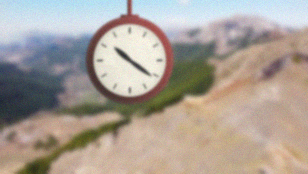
10:21
